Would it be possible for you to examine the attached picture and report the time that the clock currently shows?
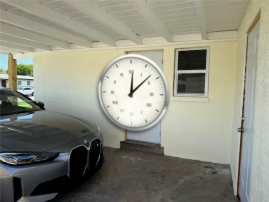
12:08
